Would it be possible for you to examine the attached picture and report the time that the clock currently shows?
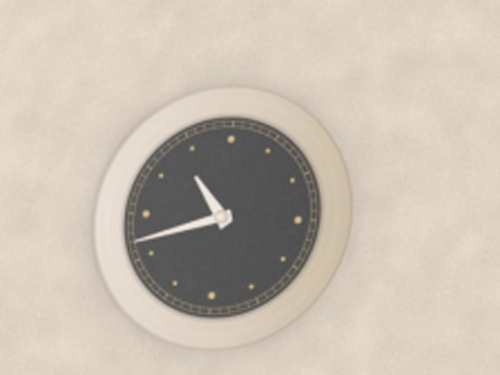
10:42
